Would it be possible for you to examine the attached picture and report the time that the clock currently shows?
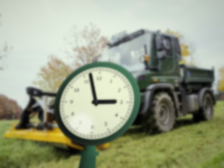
2:57
